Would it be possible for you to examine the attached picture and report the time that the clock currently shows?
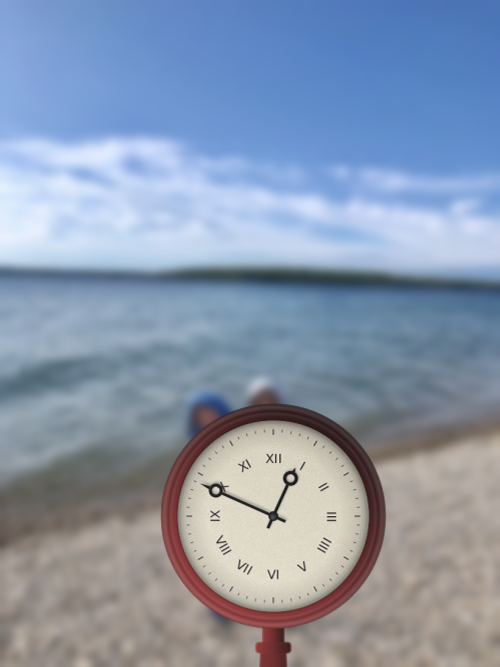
12:49
